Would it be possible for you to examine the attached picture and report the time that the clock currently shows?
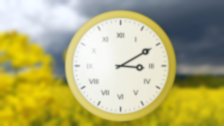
3:10
